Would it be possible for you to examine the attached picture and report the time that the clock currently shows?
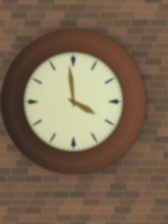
3:59
